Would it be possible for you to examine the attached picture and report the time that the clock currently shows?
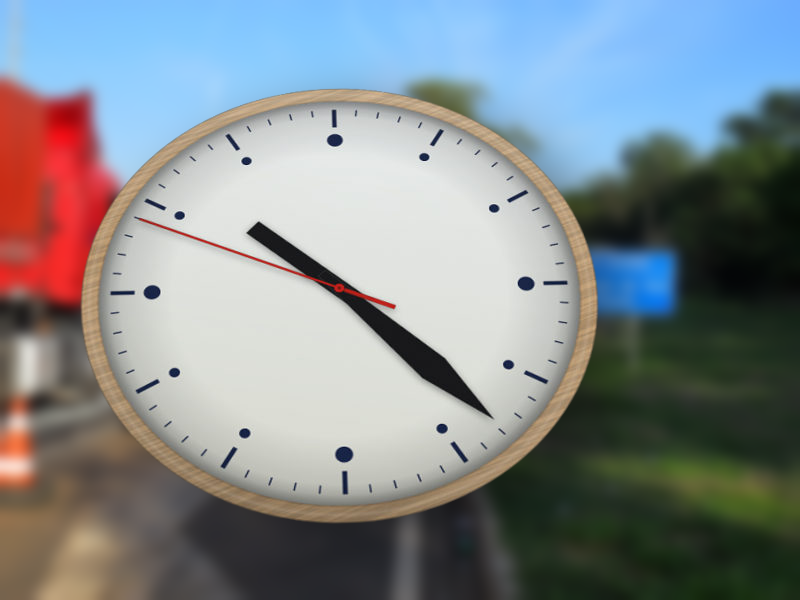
10:22:49
